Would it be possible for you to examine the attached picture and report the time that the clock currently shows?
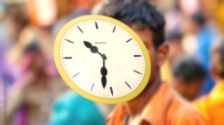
10:32
